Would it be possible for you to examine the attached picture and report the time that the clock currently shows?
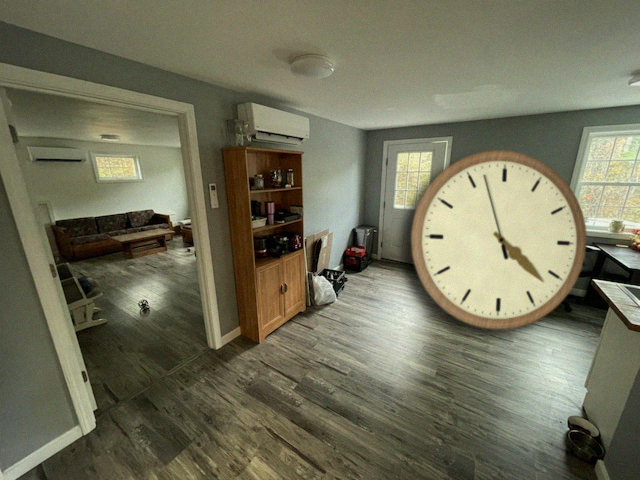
4:21:57
